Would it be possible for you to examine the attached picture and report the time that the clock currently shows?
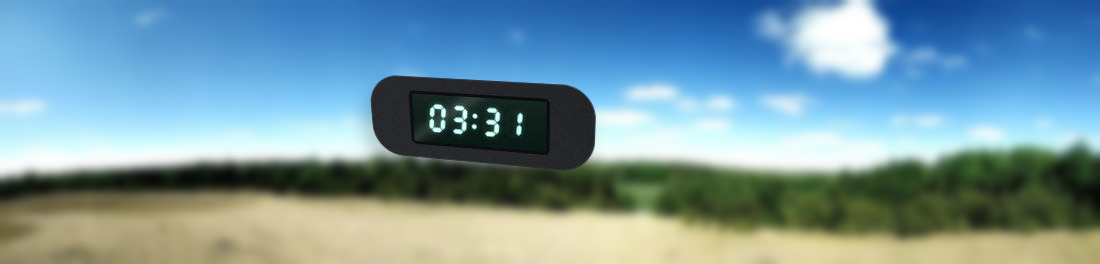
3:31
